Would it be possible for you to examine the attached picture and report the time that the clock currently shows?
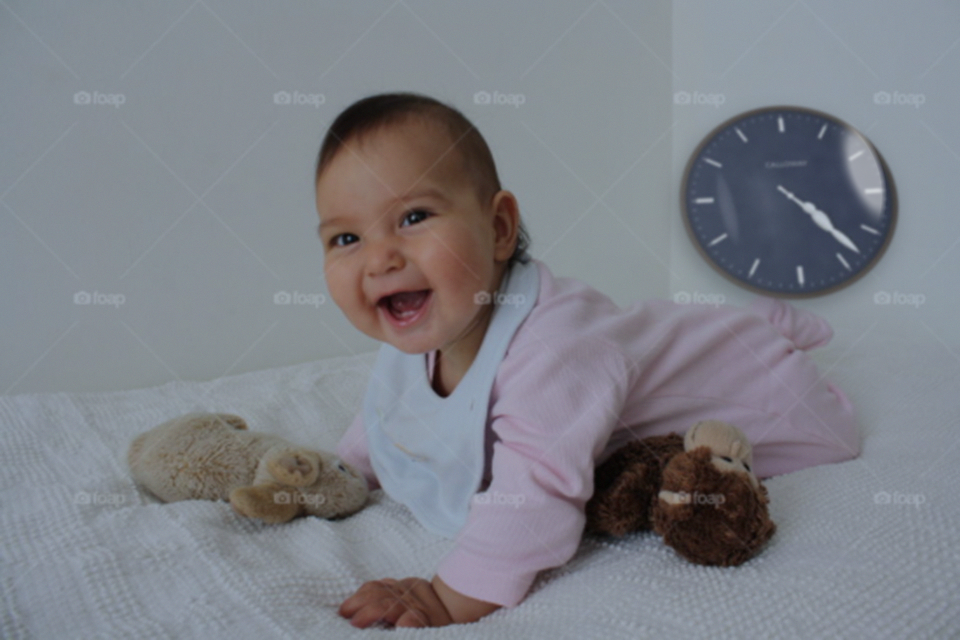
4:23
